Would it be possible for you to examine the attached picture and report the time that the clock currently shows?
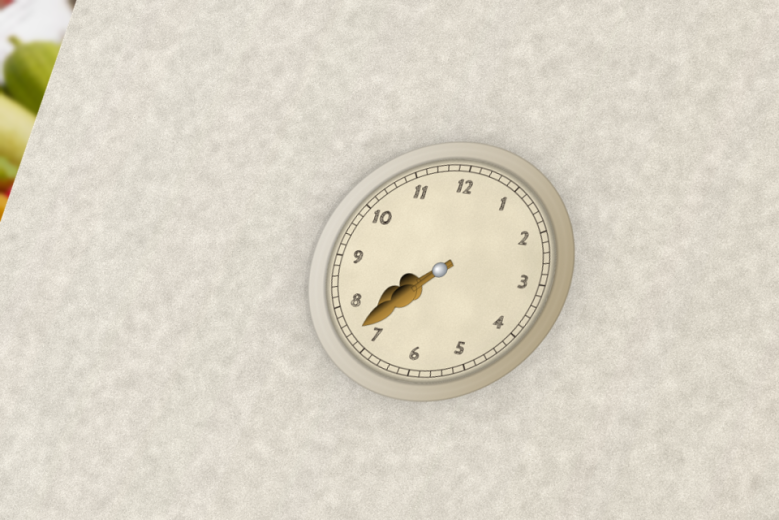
7:37
